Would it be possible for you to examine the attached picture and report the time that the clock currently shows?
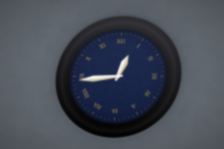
12:44
